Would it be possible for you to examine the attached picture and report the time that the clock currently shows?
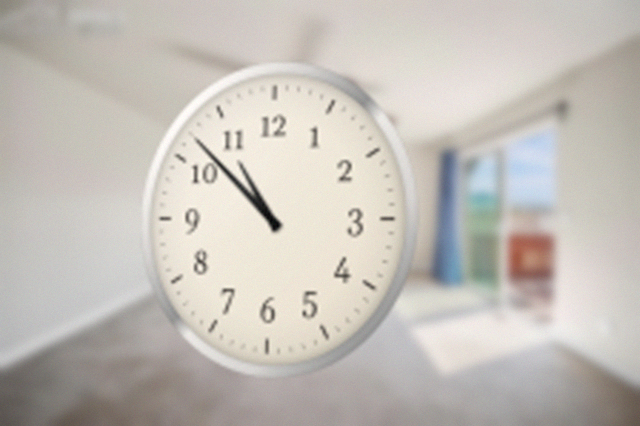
10:52
